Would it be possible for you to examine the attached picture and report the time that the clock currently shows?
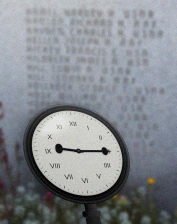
9:15
